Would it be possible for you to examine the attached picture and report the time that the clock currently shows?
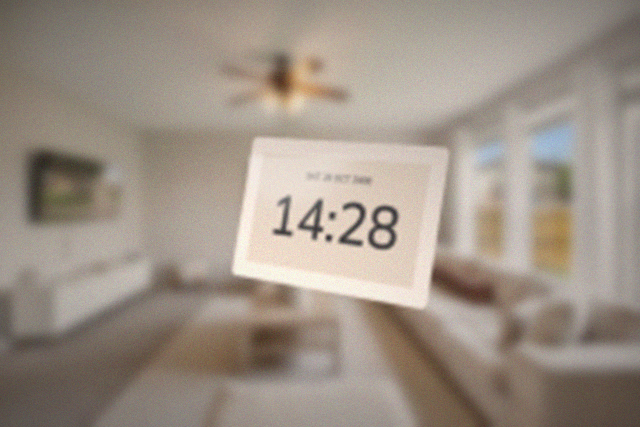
14:28
